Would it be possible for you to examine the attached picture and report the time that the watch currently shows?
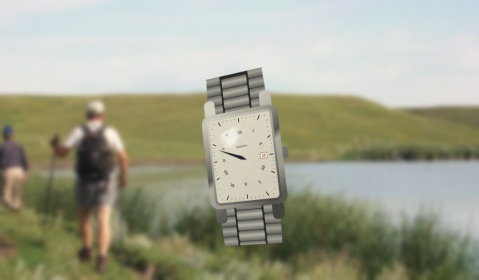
9:49
